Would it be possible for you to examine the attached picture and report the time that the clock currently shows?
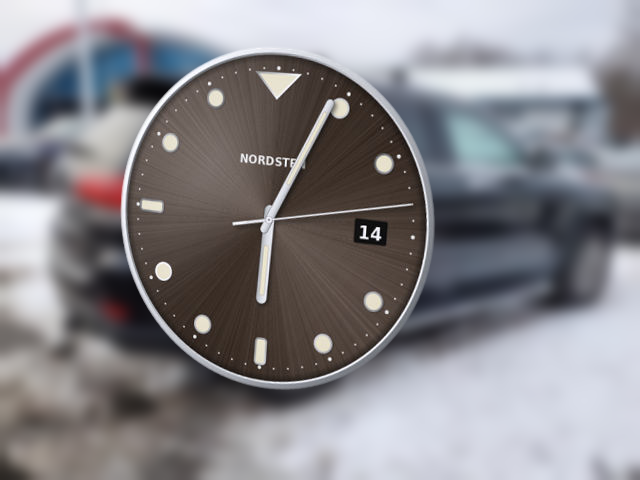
6:04:13
